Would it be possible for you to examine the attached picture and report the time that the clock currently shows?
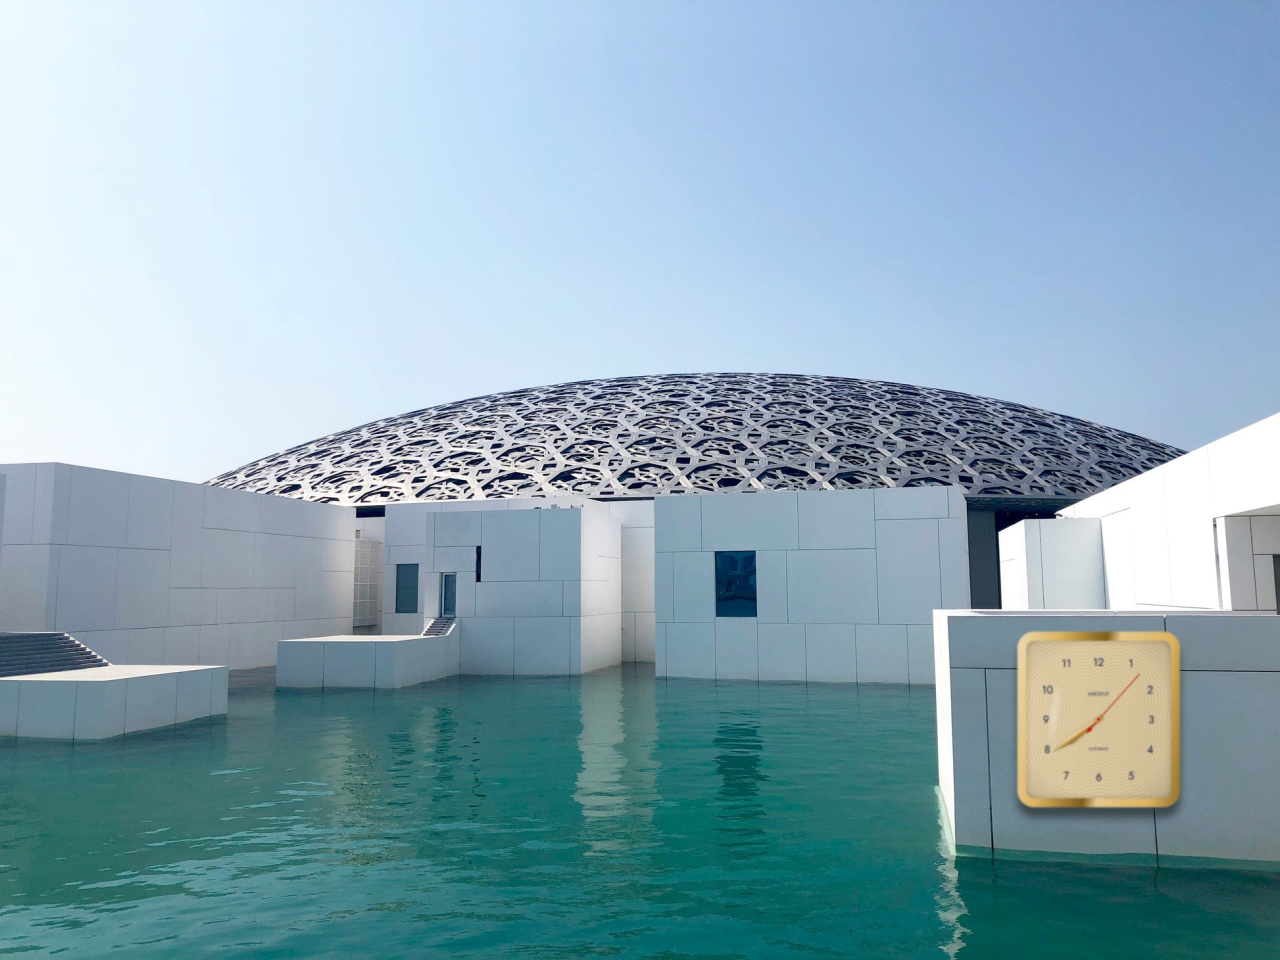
7:39:07
